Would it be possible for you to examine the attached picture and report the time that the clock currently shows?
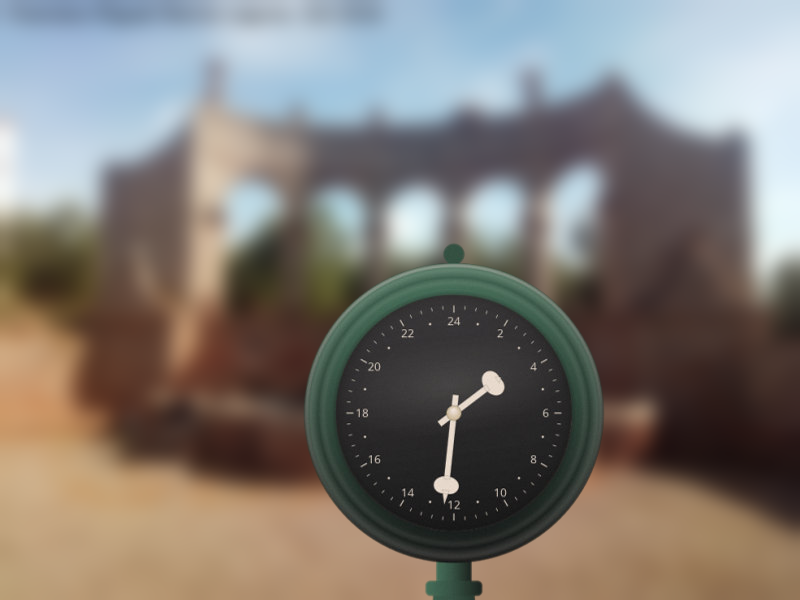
3:31
